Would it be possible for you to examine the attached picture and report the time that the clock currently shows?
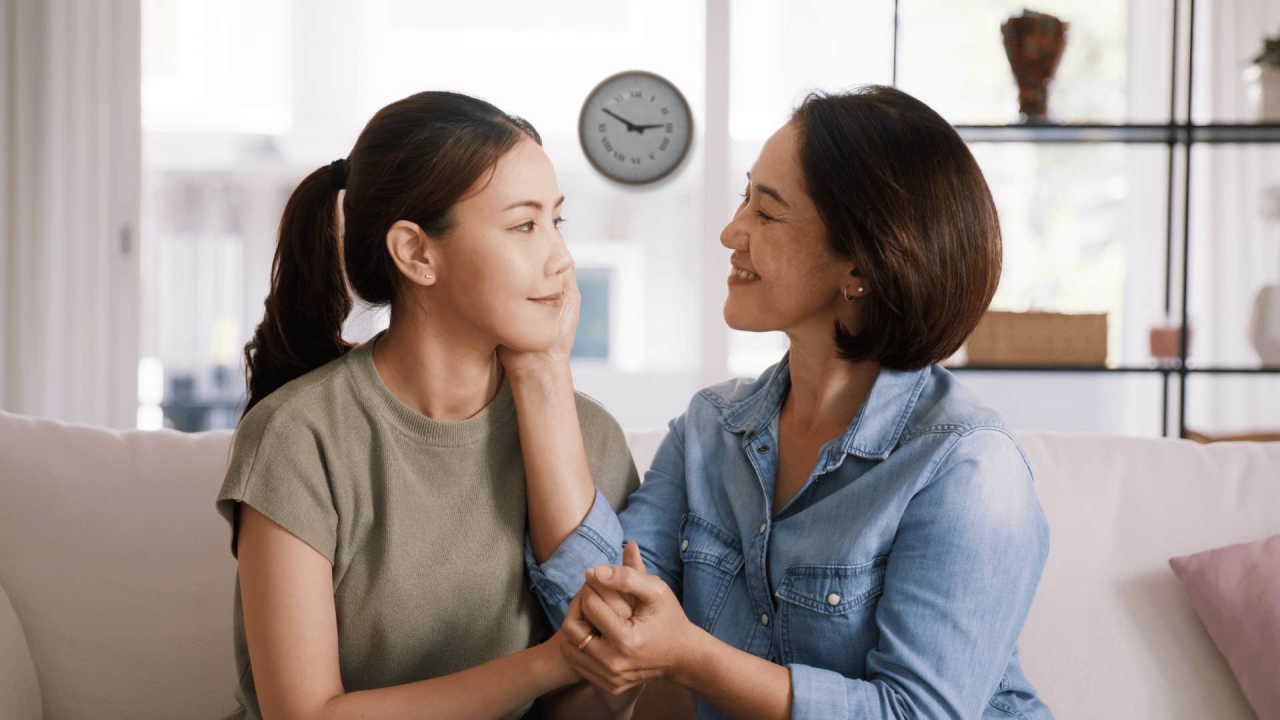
2:50
